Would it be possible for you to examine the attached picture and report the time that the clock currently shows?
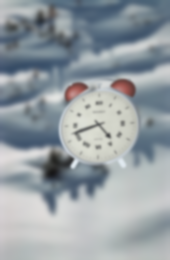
4:42
